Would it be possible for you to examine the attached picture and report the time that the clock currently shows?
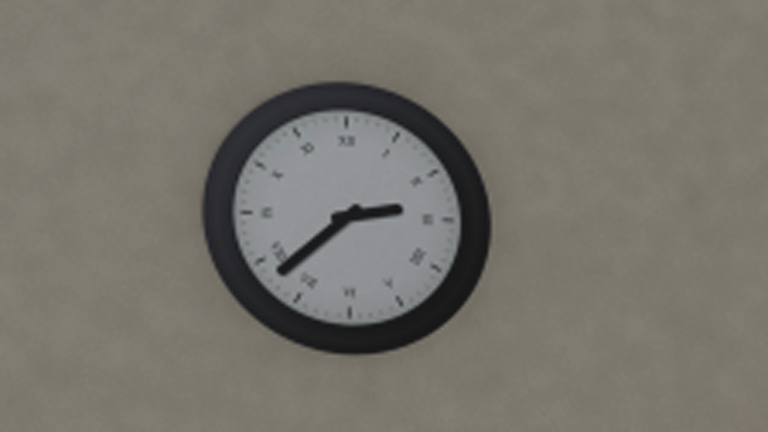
2:38
